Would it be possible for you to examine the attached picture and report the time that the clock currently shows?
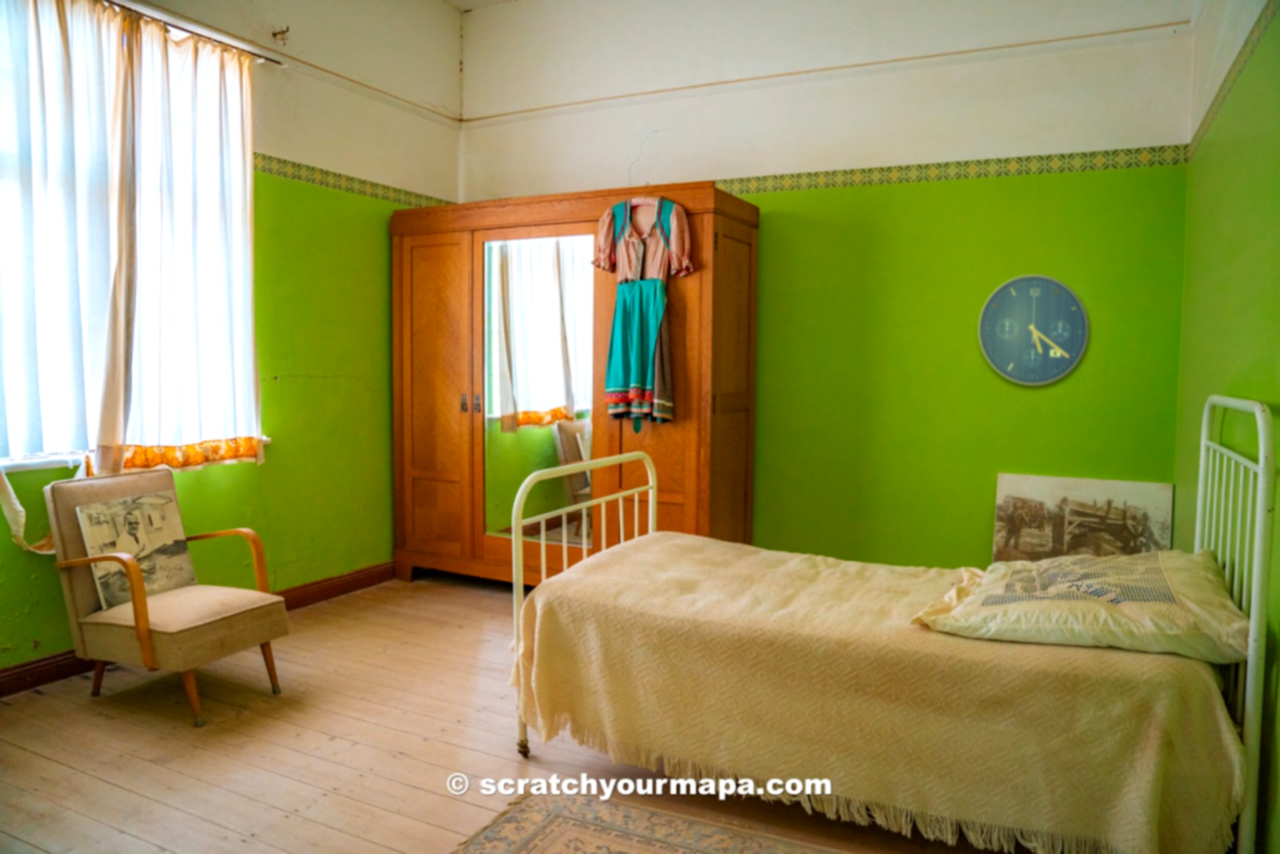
5:21
